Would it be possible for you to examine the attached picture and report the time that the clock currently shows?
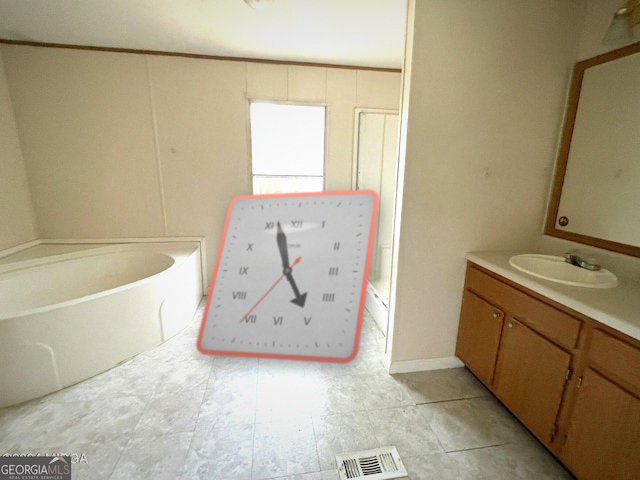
4:56:36
